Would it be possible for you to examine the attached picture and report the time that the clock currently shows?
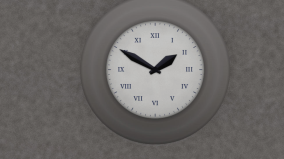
1:50
